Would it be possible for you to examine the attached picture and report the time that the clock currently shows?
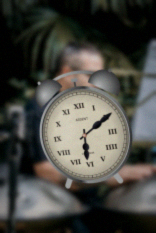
6:10
